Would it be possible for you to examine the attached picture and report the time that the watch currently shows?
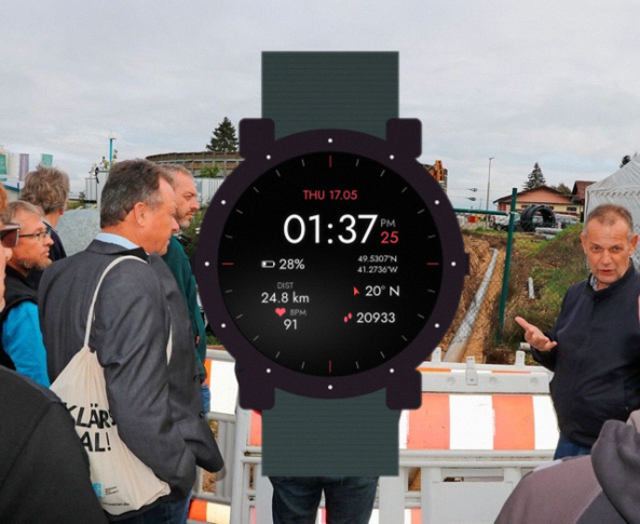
1:37:25
